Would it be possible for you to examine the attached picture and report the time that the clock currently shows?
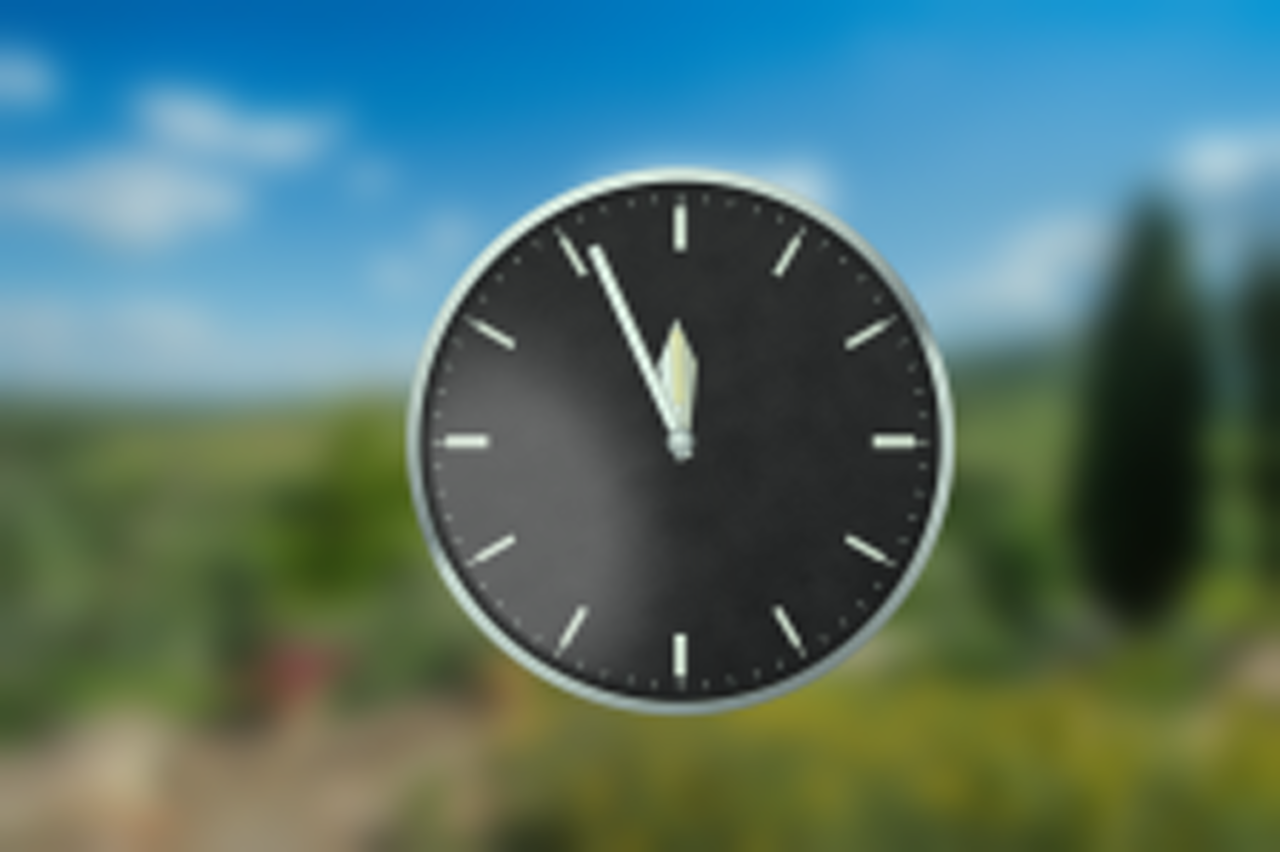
11:56
